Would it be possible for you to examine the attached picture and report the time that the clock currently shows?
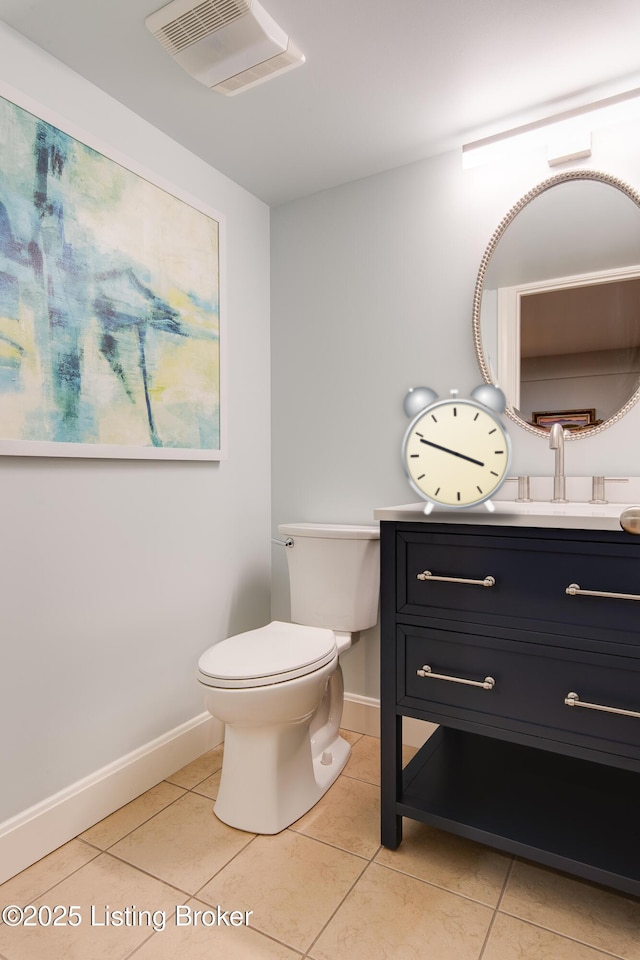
3:49
